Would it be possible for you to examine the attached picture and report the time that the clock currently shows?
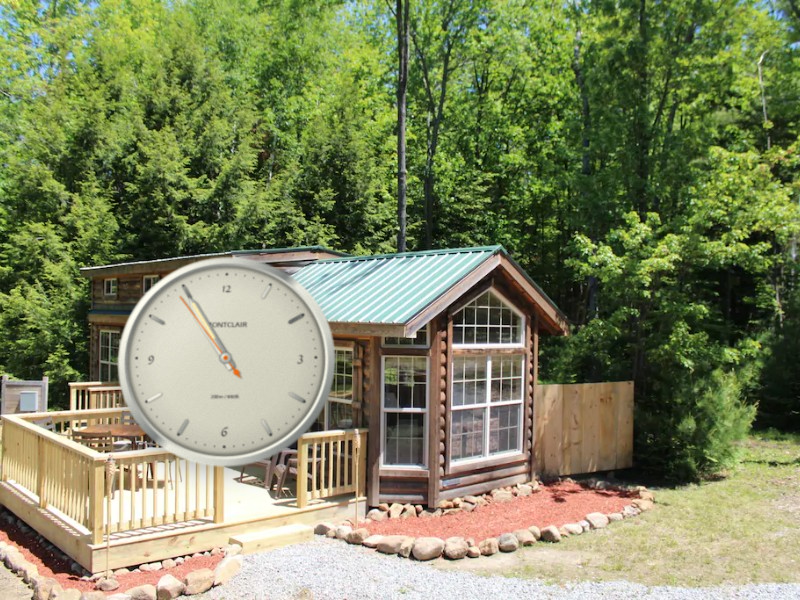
10:54:54
